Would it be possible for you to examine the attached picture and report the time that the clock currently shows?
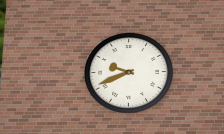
9:41
